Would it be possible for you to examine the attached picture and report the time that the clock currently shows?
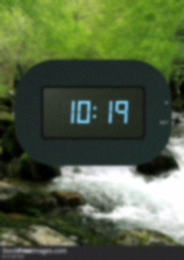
10:19
